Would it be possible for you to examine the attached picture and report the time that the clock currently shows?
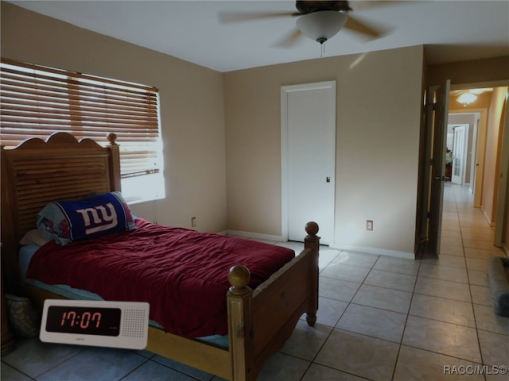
17:07
